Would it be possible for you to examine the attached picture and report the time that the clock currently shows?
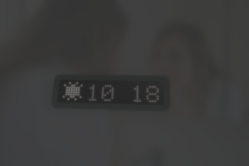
10:18
